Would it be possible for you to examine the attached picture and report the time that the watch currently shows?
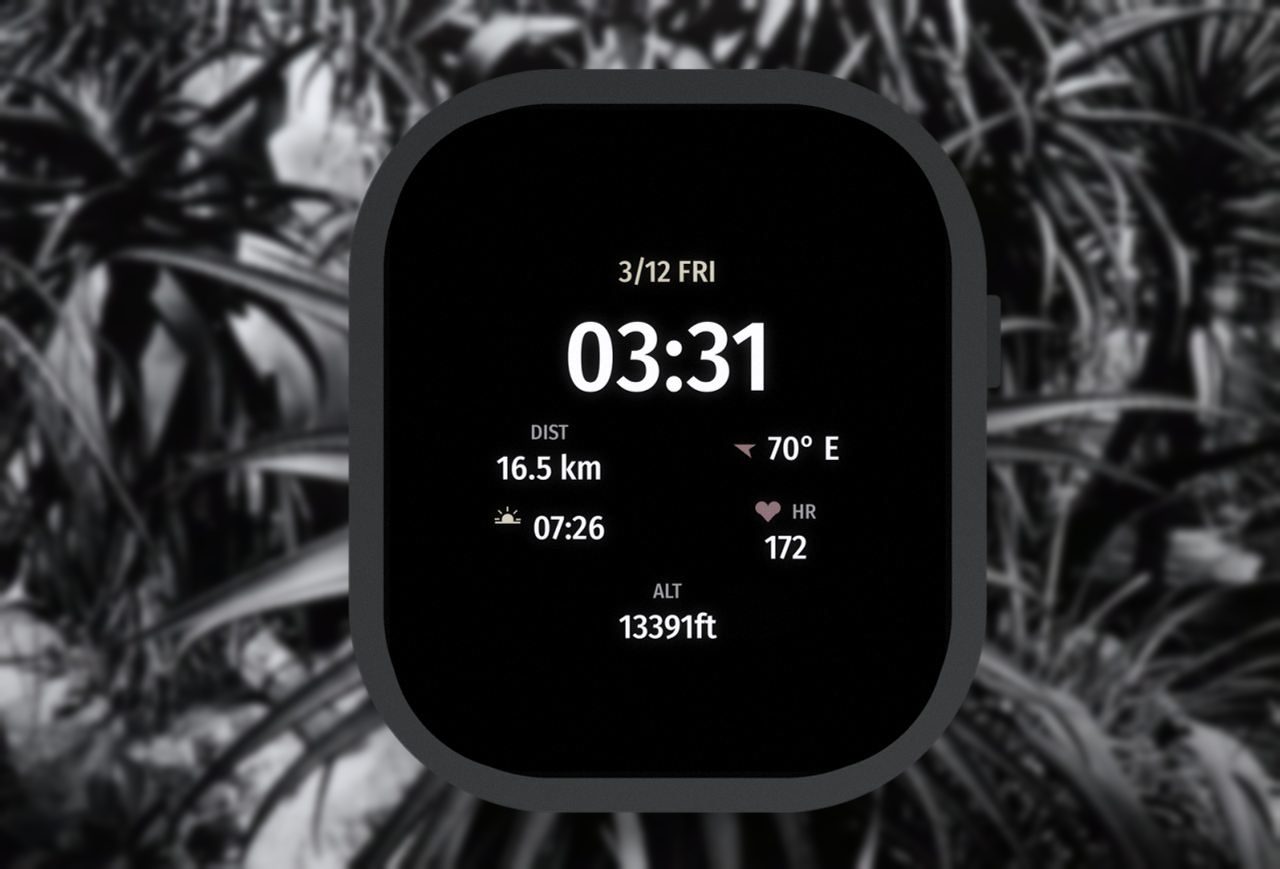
3:31
